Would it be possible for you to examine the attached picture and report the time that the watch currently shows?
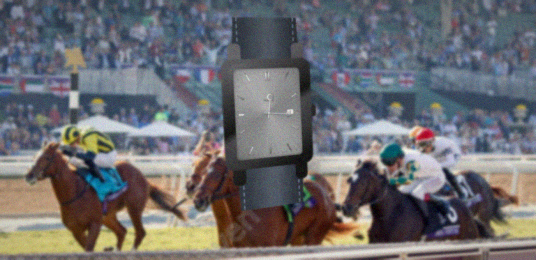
12:16
